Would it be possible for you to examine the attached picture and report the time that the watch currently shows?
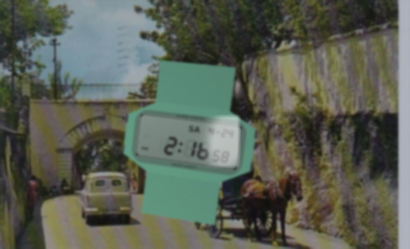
2:16:58
